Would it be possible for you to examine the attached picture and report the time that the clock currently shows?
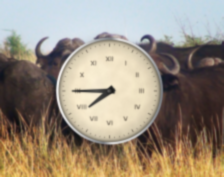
7:45
